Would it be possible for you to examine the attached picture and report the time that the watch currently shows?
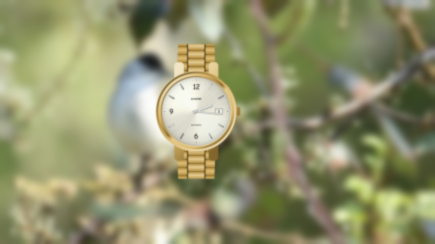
2:16
